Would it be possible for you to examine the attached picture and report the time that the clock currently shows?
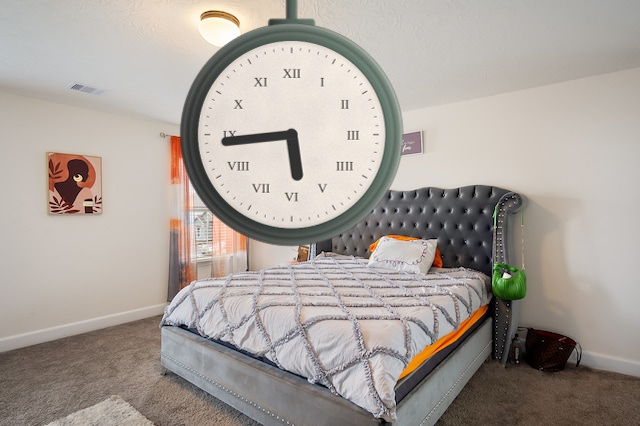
5:44
